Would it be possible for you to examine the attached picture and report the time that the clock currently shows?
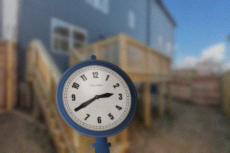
2:40
